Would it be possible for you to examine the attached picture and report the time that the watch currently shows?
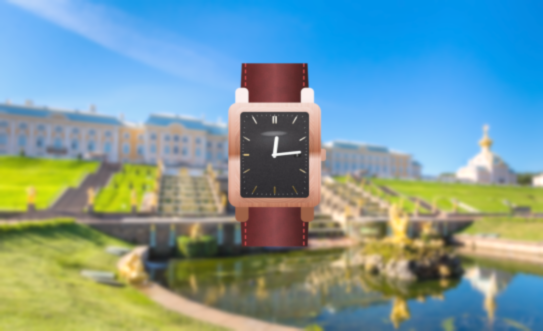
12:14
